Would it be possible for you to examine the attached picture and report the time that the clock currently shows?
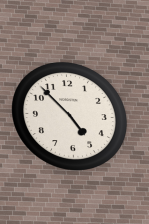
4:53
